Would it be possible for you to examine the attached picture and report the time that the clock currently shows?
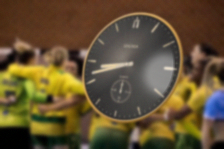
8:42
